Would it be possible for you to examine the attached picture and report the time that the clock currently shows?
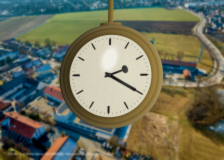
2:20
